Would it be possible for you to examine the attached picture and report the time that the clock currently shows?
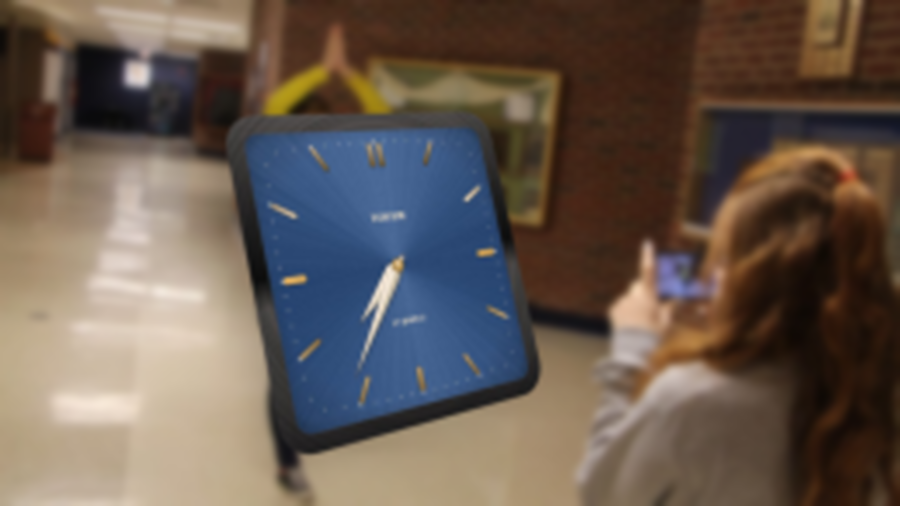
7:36
